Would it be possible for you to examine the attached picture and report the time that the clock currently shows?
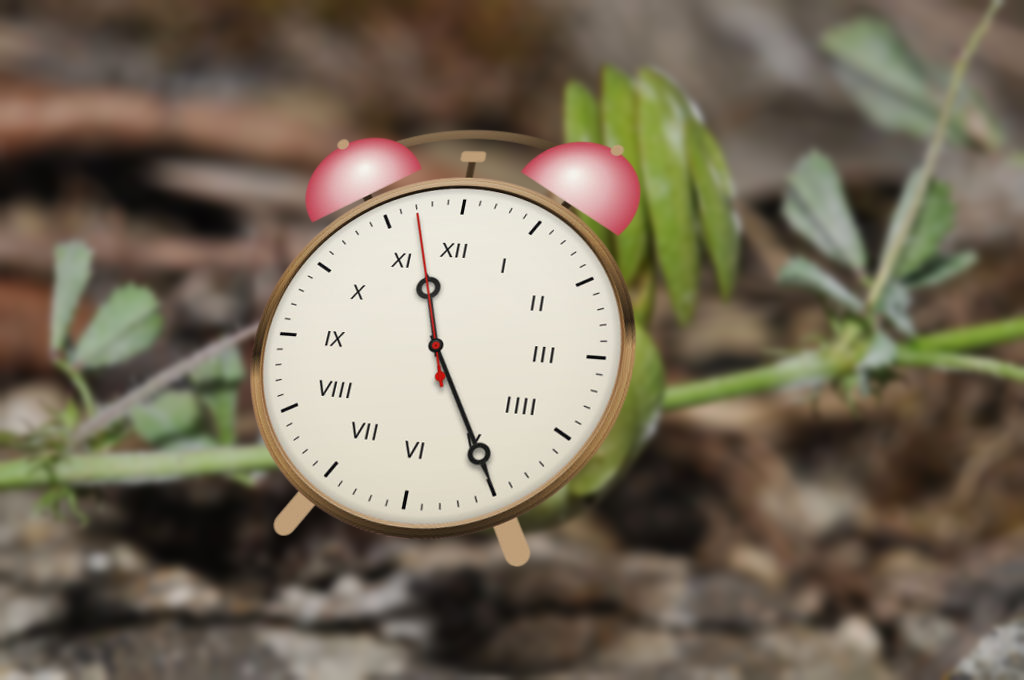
11:24:57
